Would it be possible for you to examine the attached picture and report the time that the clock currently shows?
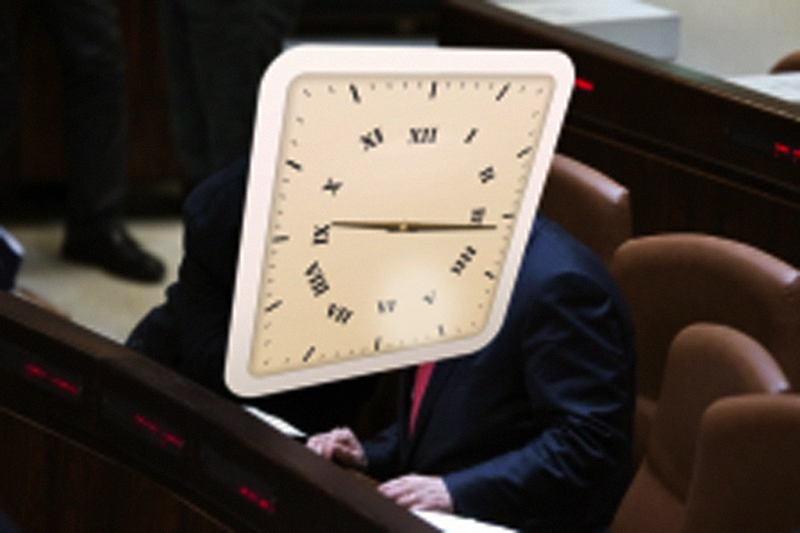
9:16
